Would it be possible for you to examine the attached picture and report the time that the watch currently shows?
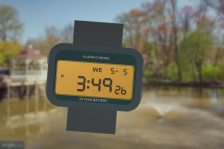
3:49:26
